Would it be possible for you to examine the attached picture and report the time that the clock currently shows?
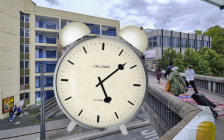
5:08
